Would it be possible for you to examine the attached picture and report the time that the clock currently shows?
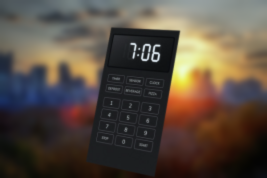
7:06
